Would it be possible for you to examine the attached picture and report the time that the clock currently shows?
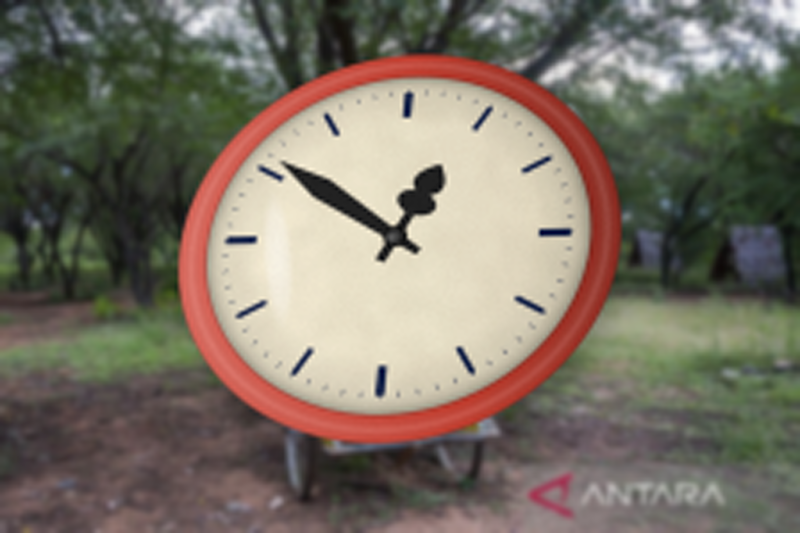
12:51
